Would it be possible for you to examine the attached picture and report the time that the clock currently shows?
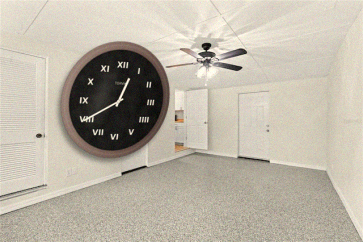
12:40
